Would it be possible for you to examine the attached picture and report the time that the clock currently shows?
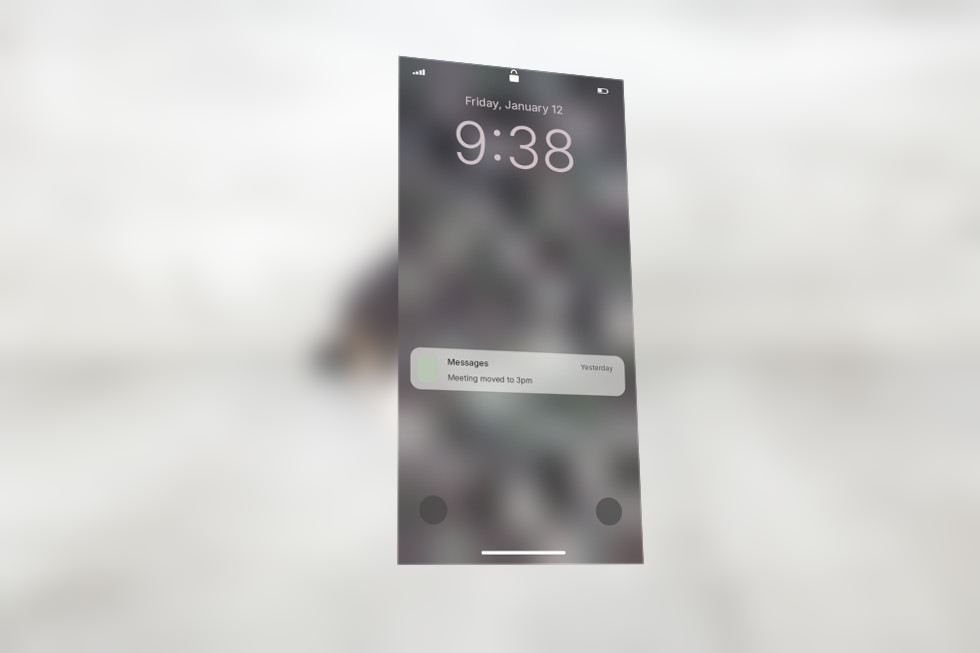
9:38
